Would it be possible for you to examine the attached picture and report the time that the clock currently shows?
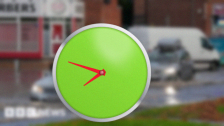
7:48
